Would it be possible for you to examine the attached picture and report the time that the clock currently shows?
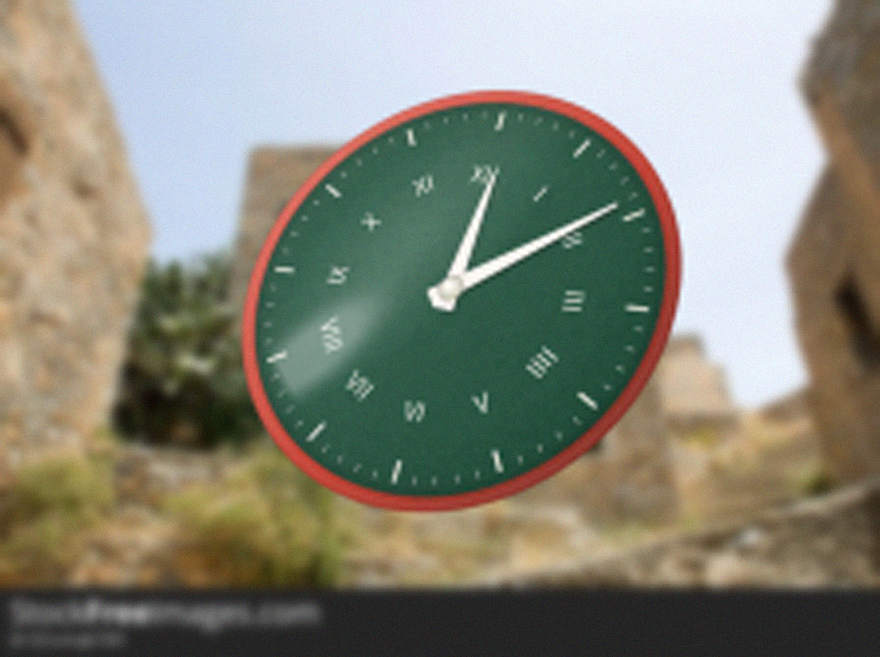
12:09
